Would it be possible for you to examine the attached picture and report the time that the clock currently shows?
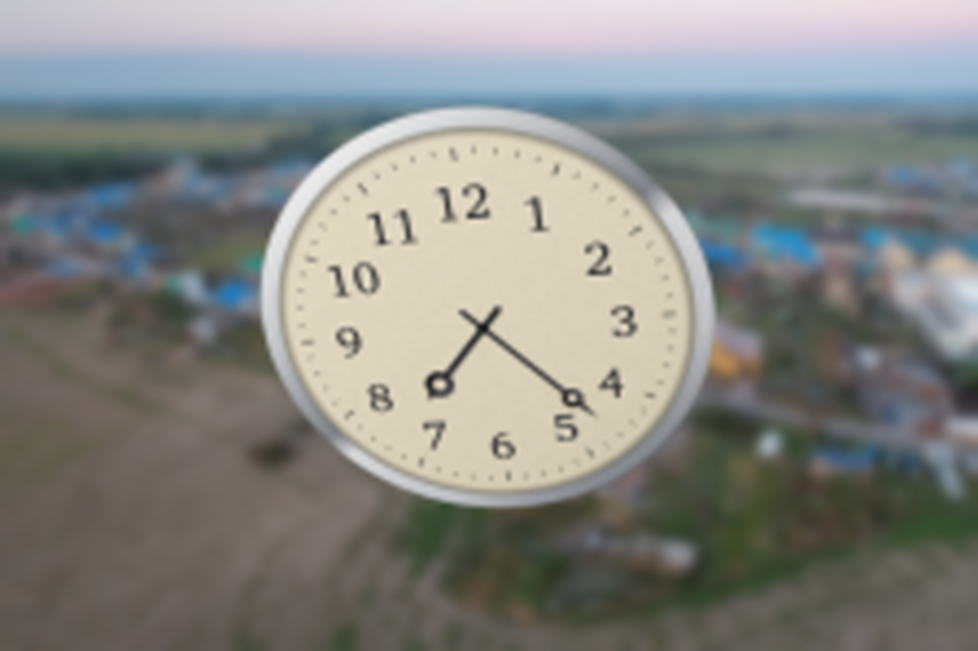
7:23
